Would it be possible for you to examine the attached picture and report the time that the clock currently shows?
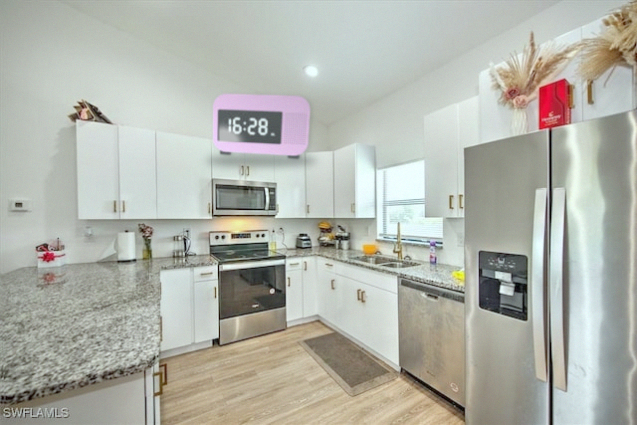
16:28
